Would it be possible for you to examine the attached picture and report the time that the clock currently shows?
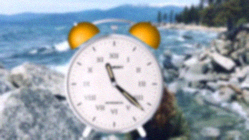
11:22
